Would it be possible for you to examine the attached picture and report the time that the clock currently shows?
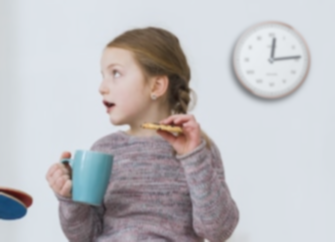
12:14
